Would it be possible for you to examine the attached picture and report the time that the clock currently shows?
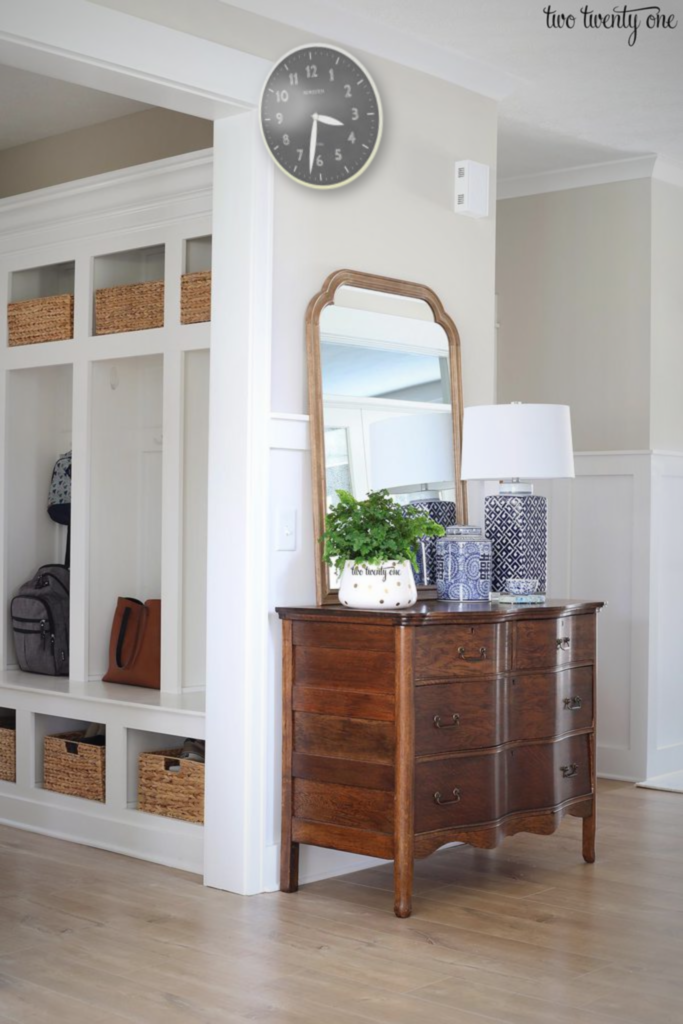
3:32
